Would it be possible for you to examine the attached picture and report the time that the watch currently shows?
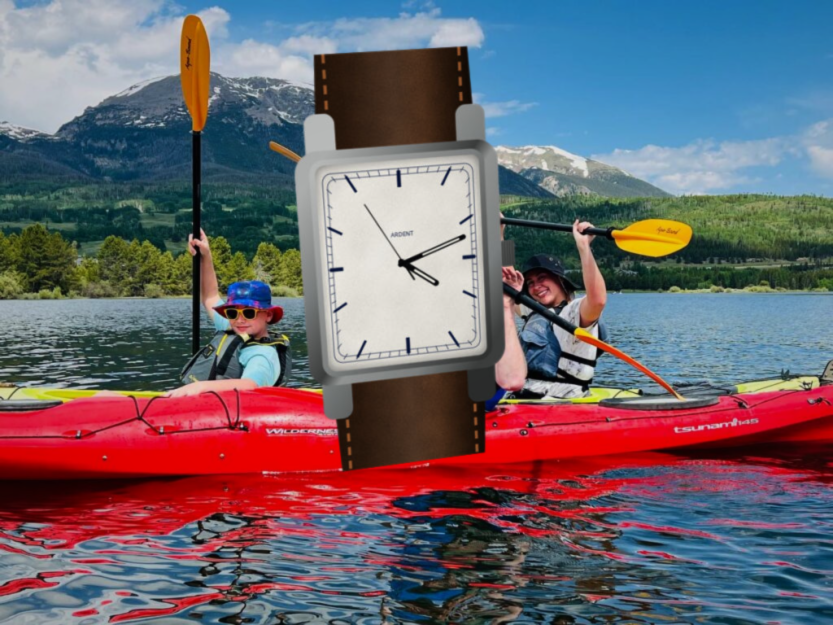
4:11:55
